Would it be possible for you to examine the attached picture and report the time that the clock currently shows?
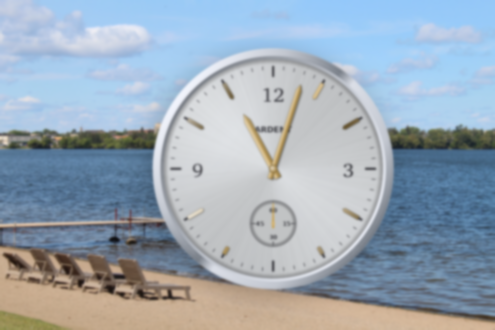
11:03
